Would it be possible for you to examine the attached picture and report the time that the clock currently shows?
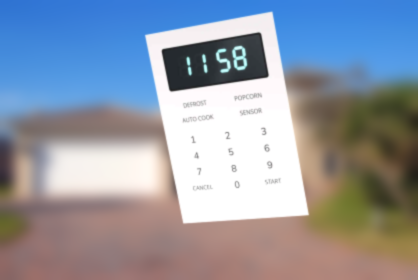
11:58
